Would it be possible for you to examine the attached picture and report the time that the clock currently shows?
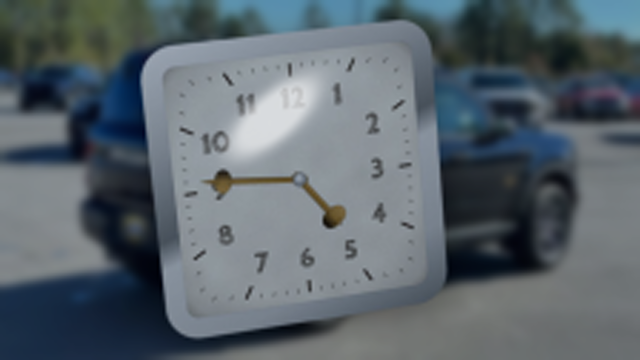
4:46
